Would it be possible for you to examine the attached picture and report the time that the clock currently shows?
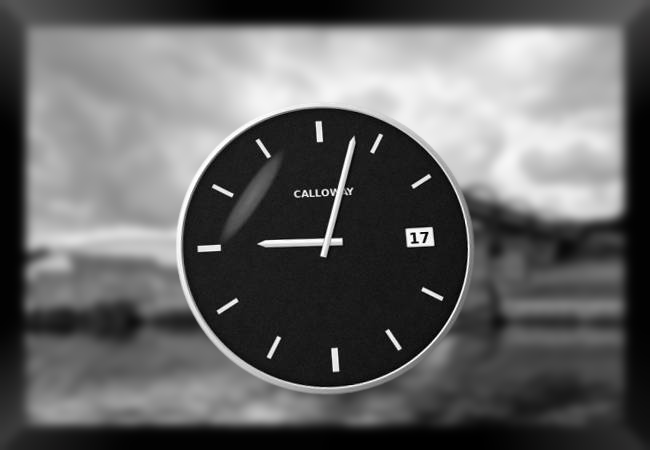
9:03
